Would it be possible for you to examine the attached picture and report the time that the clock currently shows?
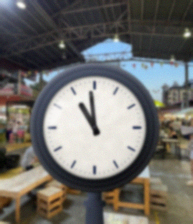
10:59
